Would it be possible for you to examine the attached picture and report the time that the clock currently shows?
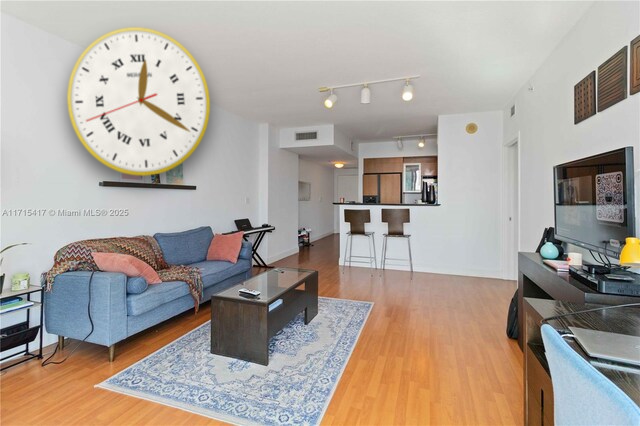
12:20:42
